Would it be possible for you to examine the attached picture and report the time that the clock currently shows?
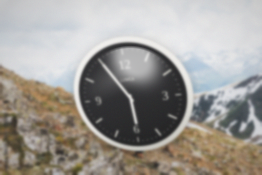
5:55
